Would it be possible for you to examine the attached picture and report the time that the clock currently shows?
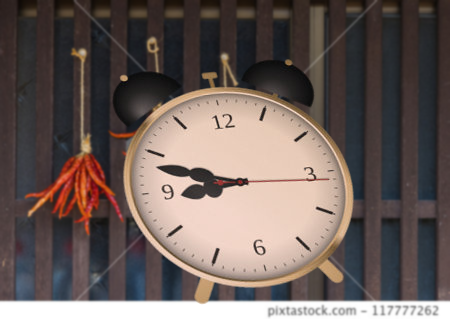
8:48:16
